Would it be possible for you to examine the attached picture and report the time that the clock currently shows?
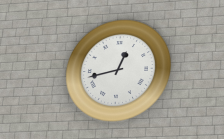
12:43
